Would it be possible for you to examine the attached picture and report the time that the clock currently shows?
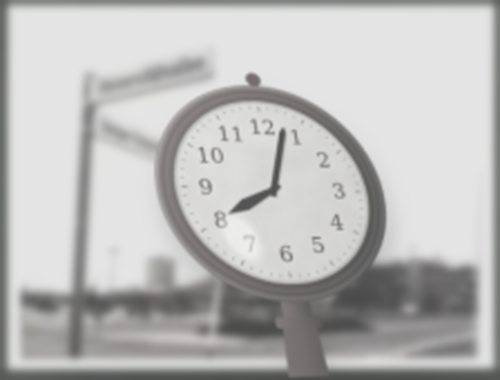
8:03
